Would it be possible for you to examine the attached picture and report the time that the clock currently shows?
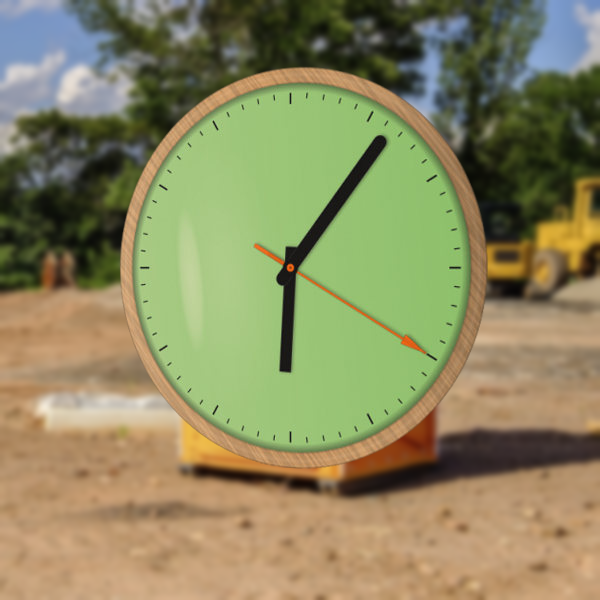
6:06:20
